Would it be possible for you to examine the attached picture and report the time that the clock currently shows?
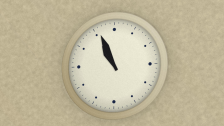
10:56
